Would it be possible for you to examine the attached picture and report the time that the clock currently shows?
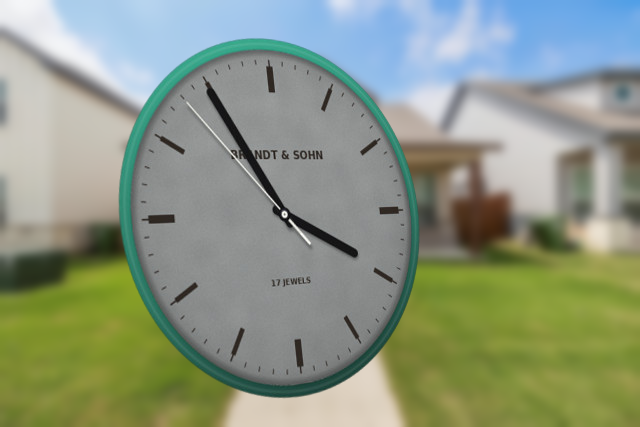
3:54:53
